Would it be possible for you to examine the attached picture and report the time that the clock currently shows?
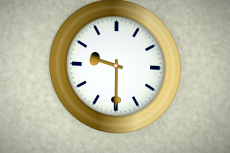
9:30
